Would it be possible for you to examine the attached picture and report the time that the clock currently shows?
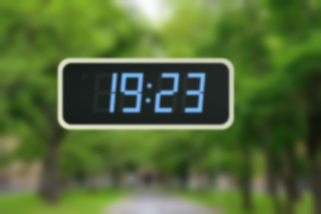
19:23
